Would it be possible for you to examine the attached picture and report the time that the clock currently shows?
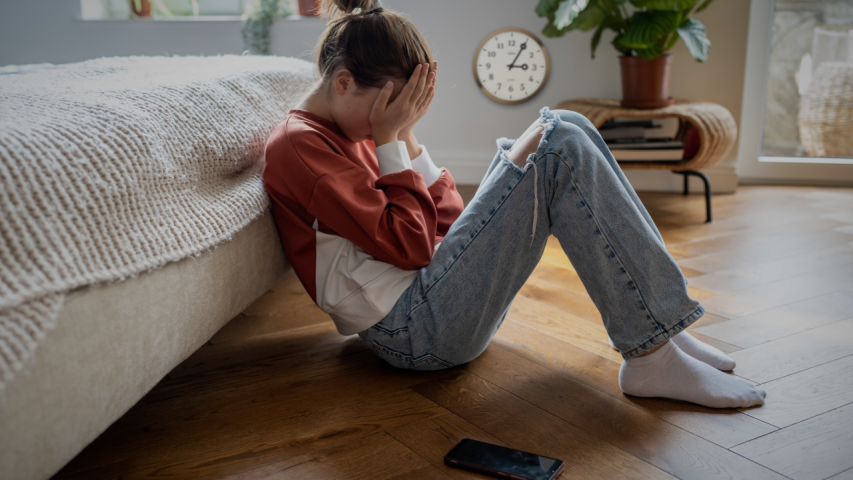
3:05
